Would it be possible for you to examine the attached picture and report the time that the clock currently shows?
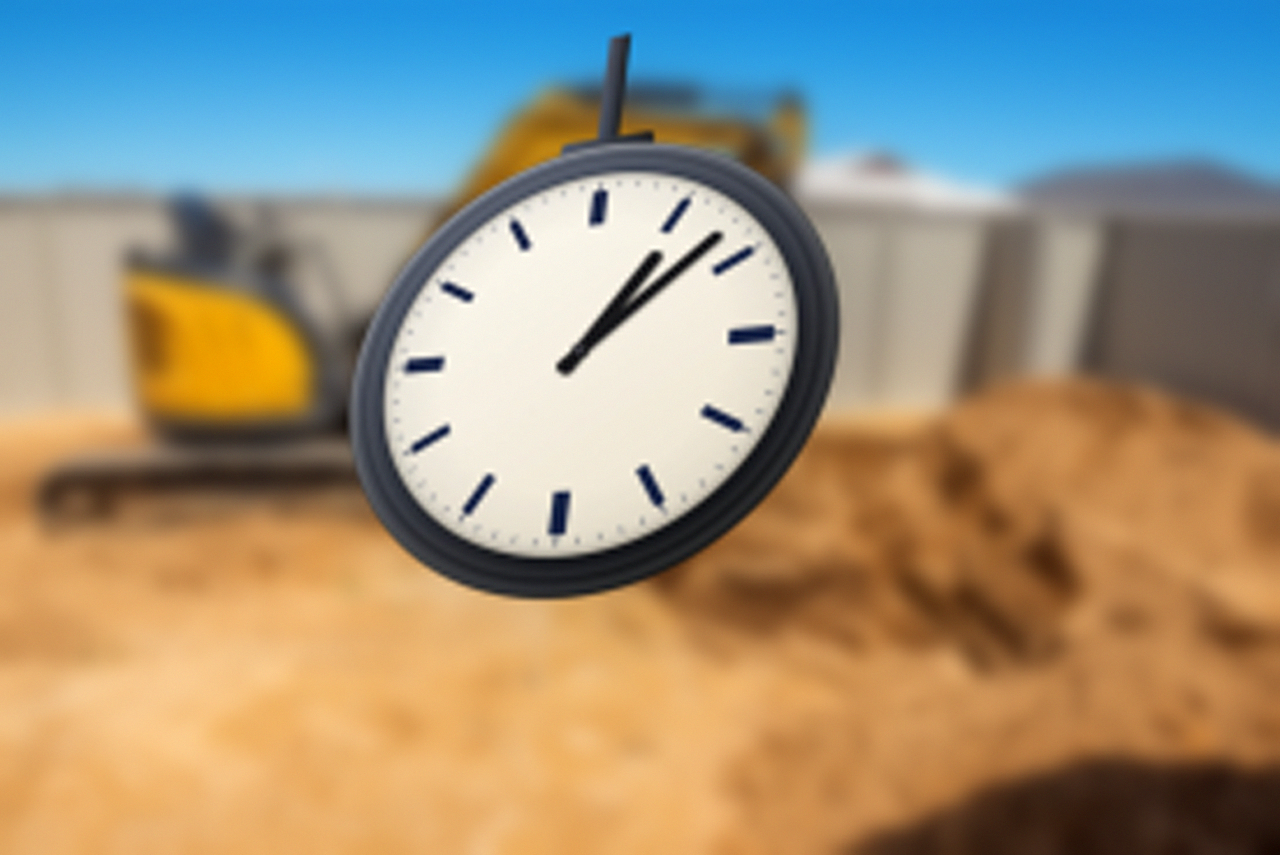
1:08
